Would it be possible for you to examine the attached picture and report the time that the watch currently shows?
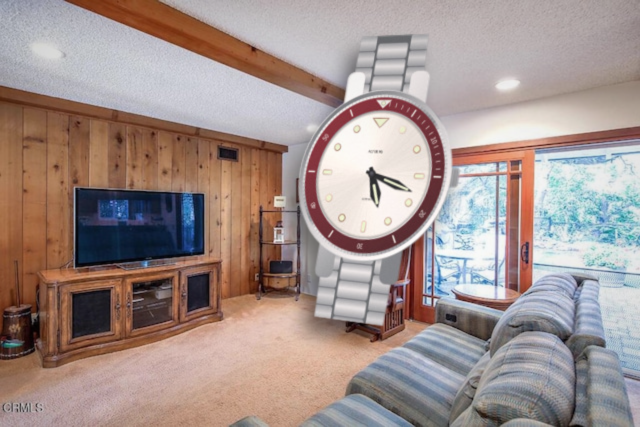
5:18
